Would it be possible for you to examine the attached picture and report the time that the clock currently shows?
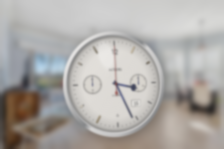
3:26
